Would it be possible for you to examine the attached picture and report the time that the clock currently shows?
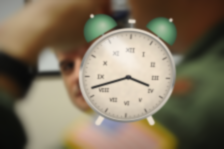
3:42
